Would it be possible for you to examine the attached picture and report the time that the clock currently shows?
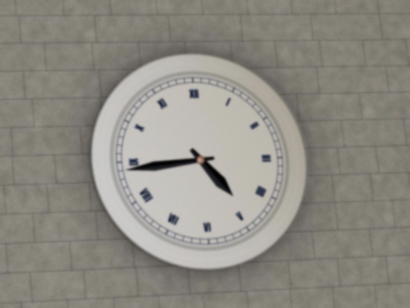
4:44
